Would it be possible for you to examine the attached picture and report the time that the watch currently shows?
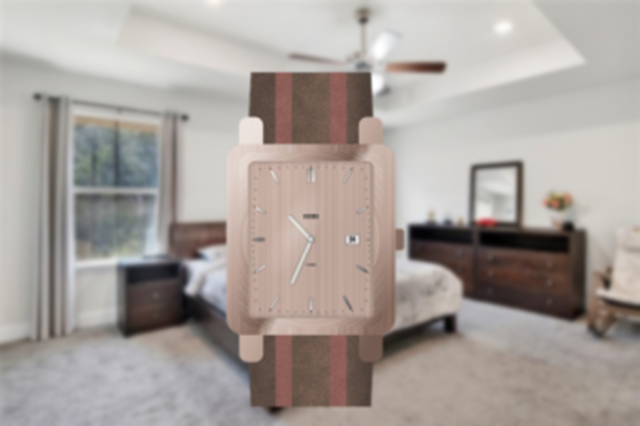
10:34
